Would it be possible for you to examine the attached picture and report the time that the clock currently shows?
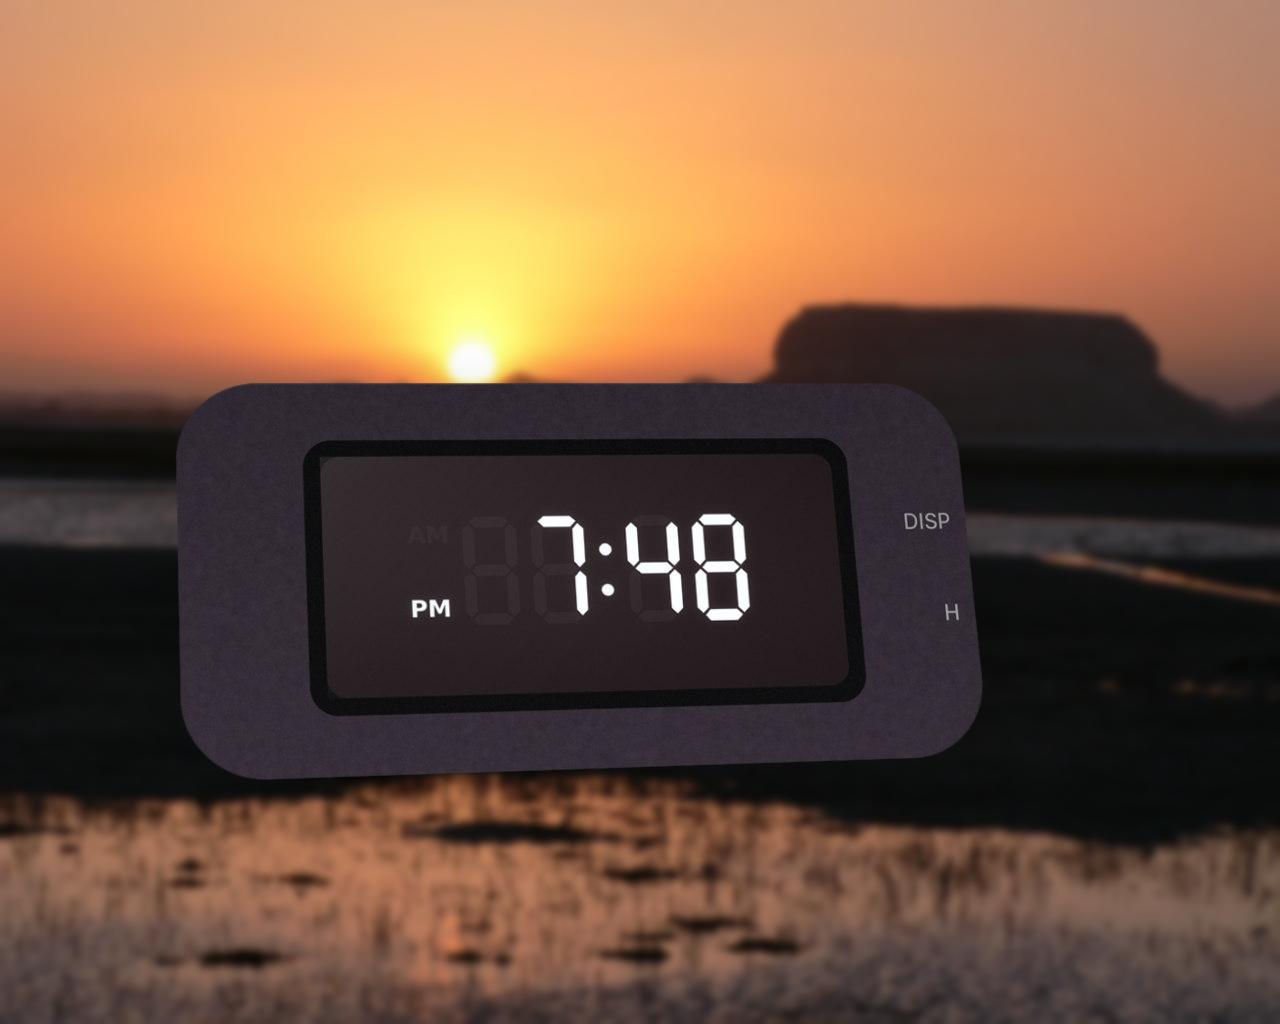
7:48
